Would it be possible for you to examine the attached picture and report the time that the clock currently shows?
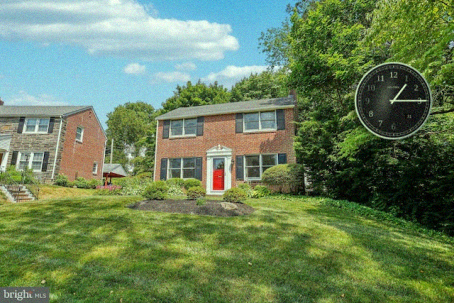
1:15
